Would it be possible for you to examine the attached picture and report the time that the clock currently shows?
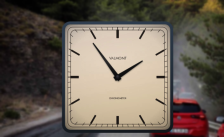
1:54
